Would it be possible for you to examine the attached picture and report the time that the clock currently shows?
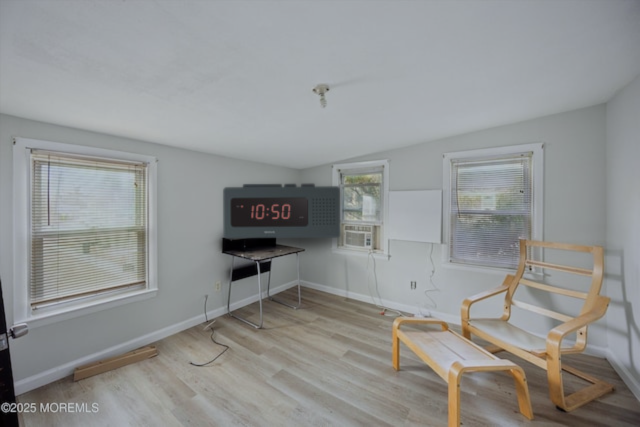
10:50
